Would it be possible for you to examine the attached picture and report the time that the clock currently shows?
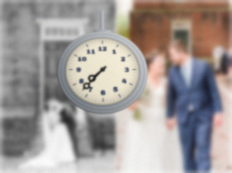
7:37
